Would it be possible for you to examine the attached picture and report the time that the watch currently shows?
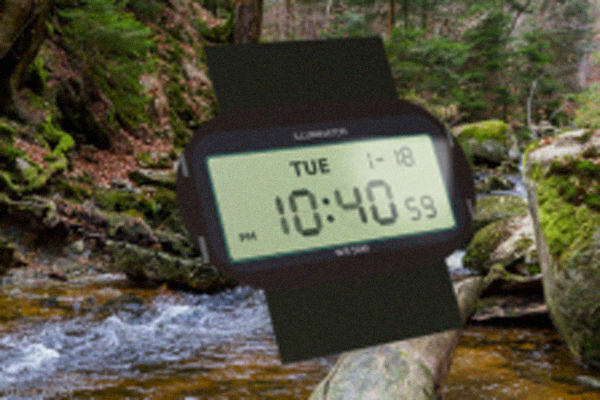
10:40:59
